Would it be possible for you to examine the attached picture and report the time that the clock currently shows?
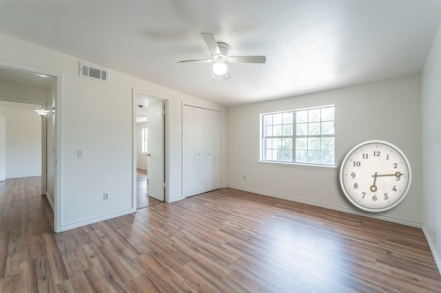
6:14
